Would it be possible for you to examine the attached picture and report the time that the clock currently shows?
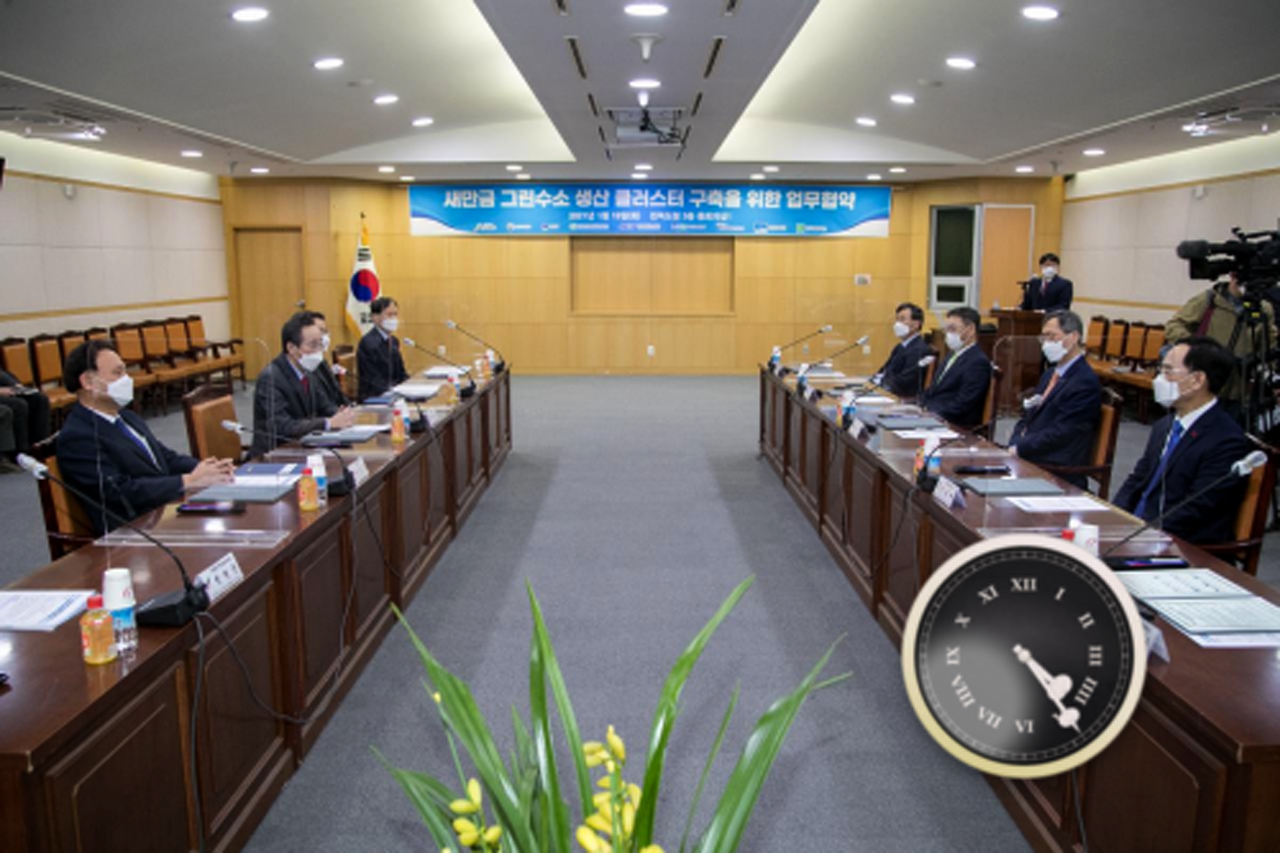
4:24
